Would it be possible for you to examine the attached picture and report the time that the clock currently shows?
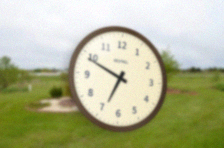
6:49
